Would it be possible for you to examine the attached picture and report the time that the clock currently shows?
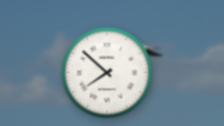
7:52
